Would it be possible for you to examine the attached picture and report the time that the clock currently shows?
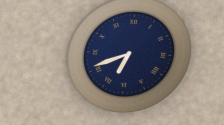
6:41
